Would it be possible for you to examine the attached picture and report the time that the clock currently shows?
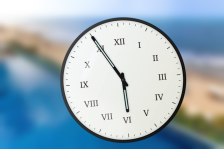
5:55
